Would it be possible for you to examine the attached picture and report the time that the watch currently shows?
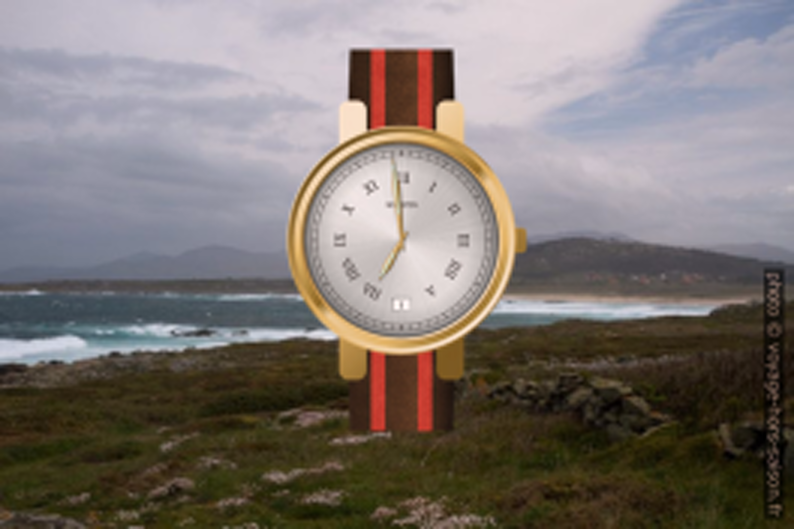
6:59
